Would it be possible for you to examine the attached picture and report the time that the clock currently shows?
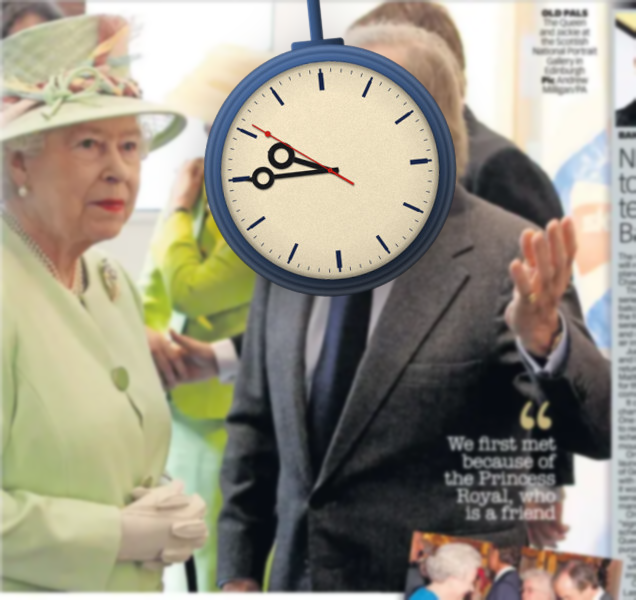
9:44:51
